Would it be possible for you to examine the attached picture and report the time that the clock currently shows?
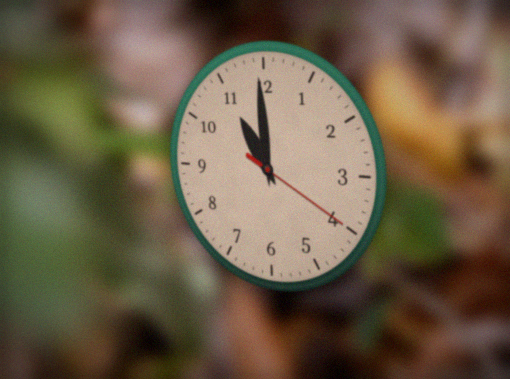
10:59:20
